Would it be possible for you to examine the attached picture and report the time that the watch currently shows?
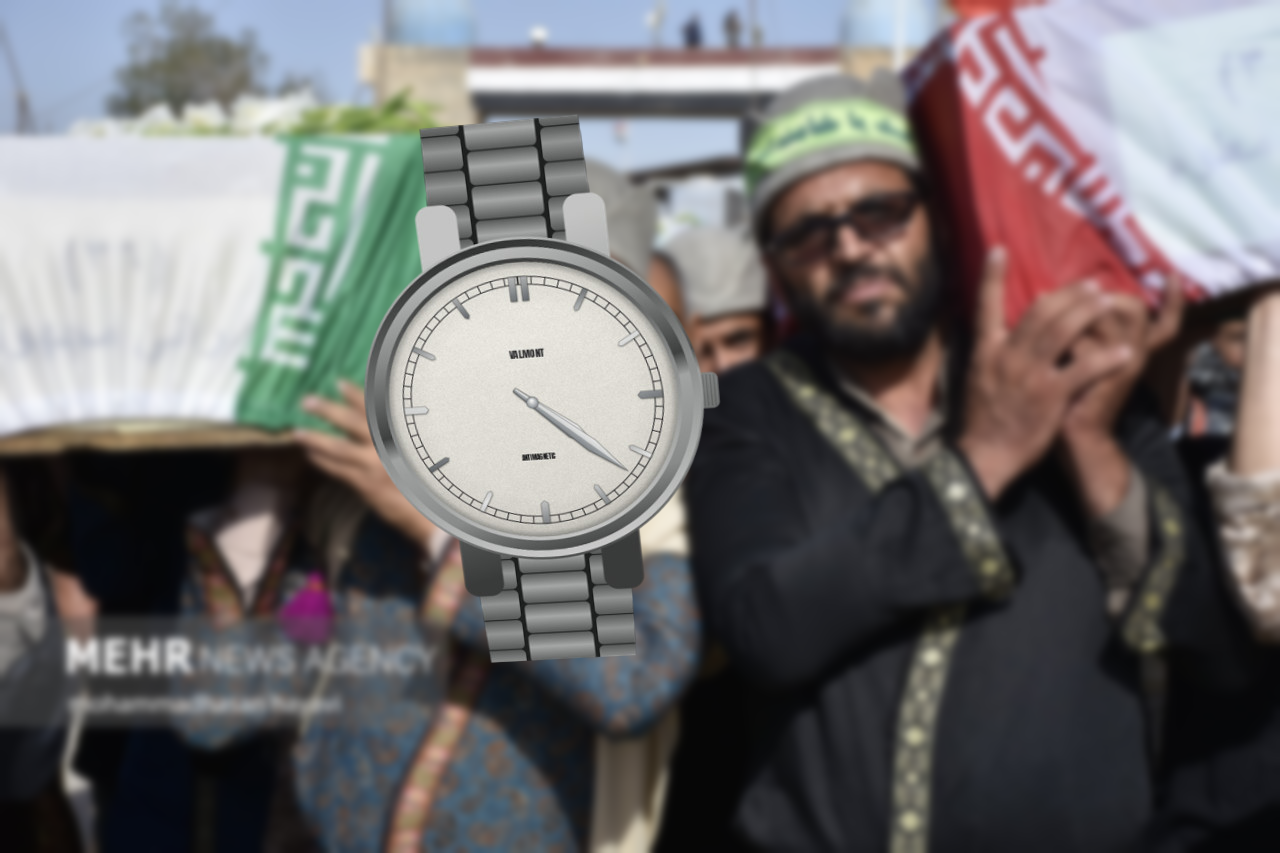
4:22
